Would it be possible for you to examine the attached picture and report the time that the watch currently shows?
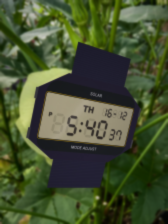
5:40:37
